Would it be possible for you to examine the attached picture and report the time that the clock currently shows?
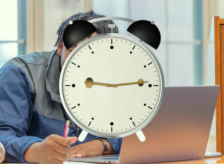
9:14
